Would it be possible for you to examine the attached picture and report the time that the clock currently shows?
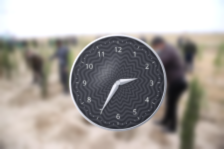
2:35
